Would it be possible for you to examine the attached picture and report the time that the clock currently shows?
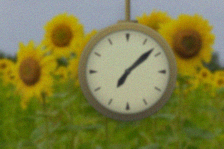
7:08
